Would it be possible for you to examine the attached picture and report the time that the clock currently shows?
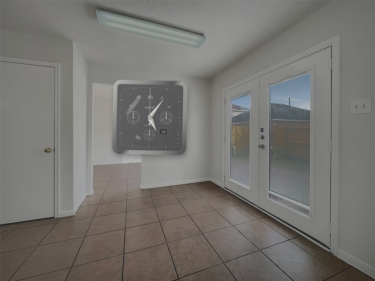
5:06
